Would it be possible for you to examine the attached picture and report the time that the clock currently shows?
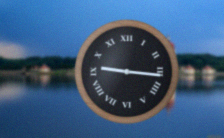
9:16
